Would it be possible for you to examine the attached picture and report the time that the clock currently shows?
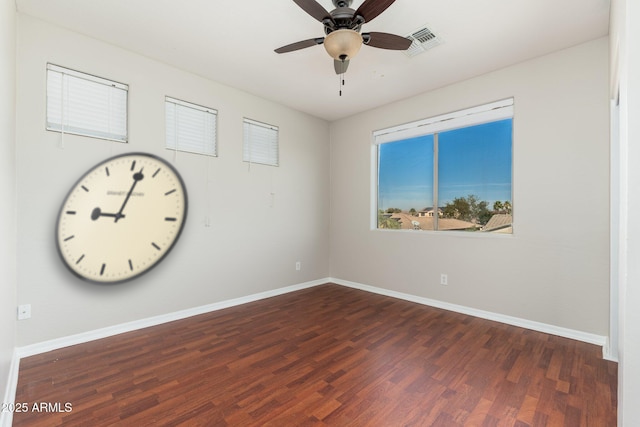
9:02
